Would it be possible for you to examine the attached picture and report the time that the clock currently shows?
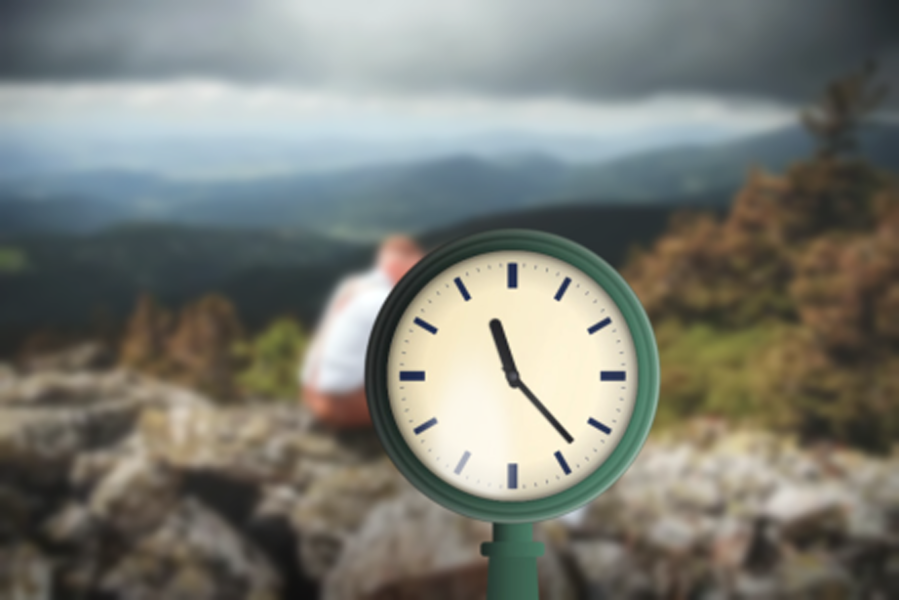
11:23
